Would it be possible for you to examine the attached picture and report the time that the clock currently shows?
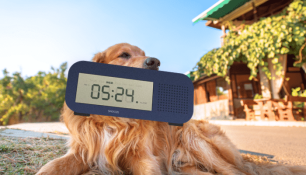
5:24
